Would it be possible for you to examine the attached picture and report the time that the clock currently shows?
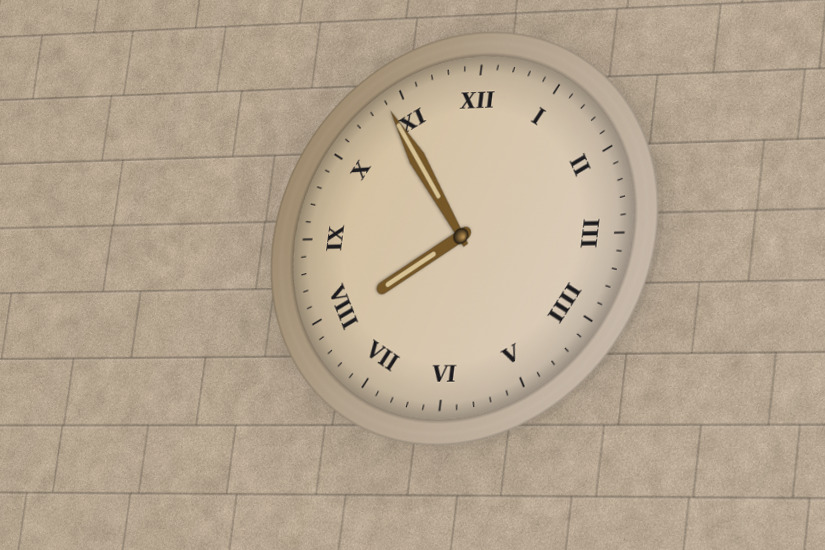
7:54
